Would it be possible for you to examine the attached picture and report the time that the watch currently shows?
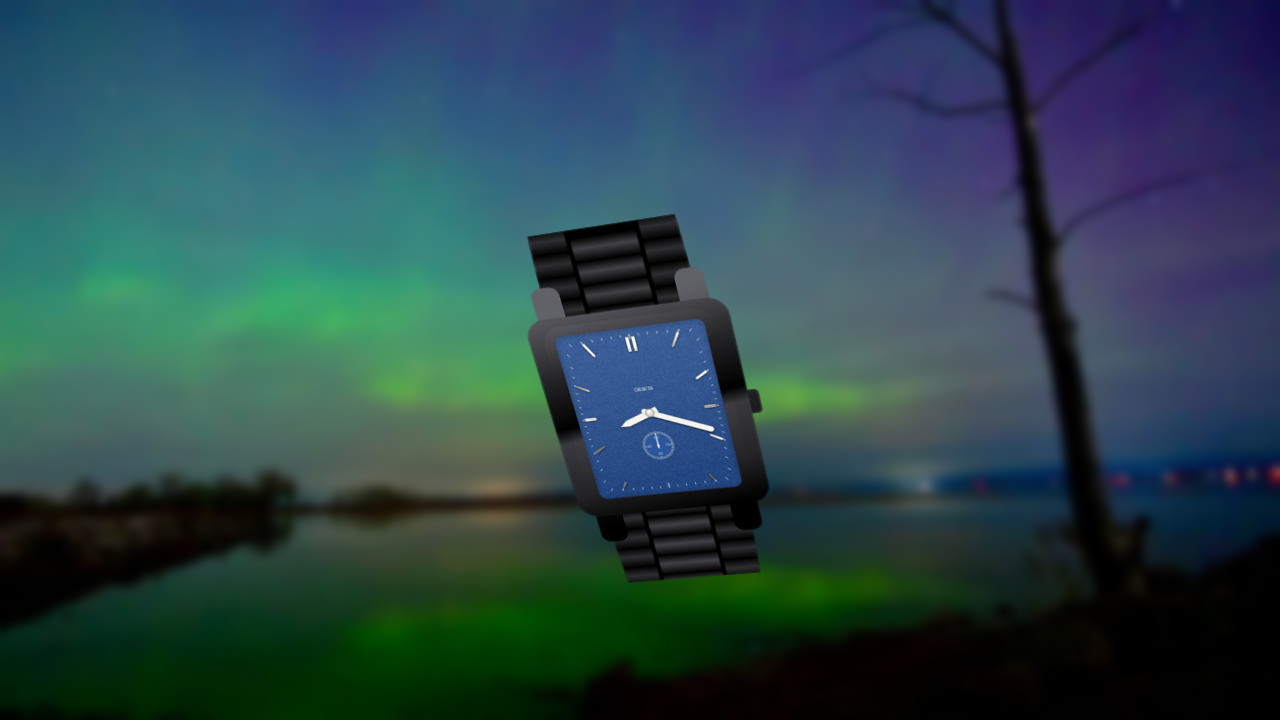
8:19
